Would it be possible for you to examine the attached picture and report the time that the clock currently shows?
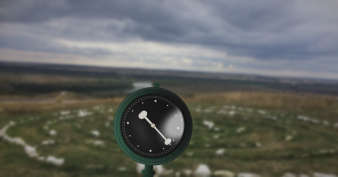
10:22
